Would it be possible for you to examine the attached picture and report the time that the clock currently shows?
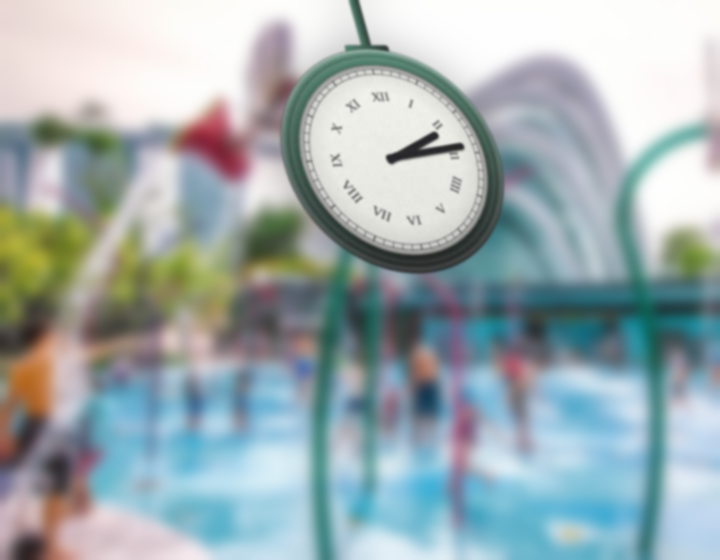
2:14
